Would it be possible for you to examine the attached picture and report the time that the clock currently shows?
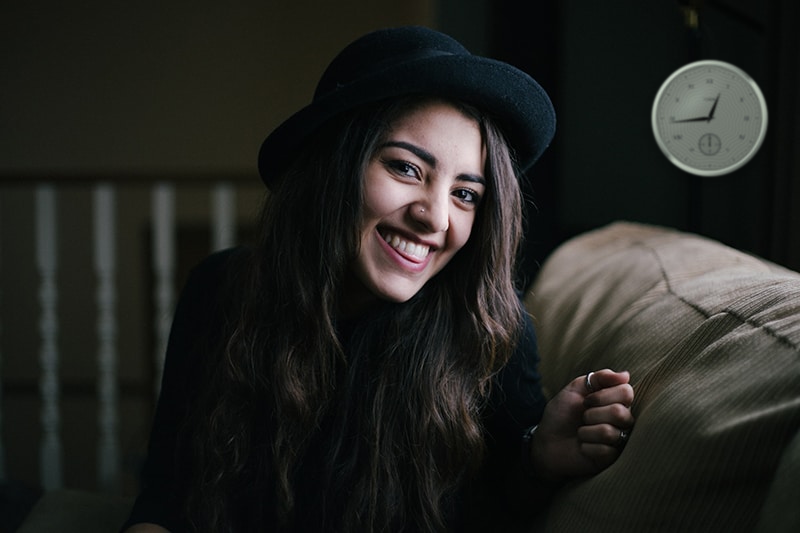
12:44
